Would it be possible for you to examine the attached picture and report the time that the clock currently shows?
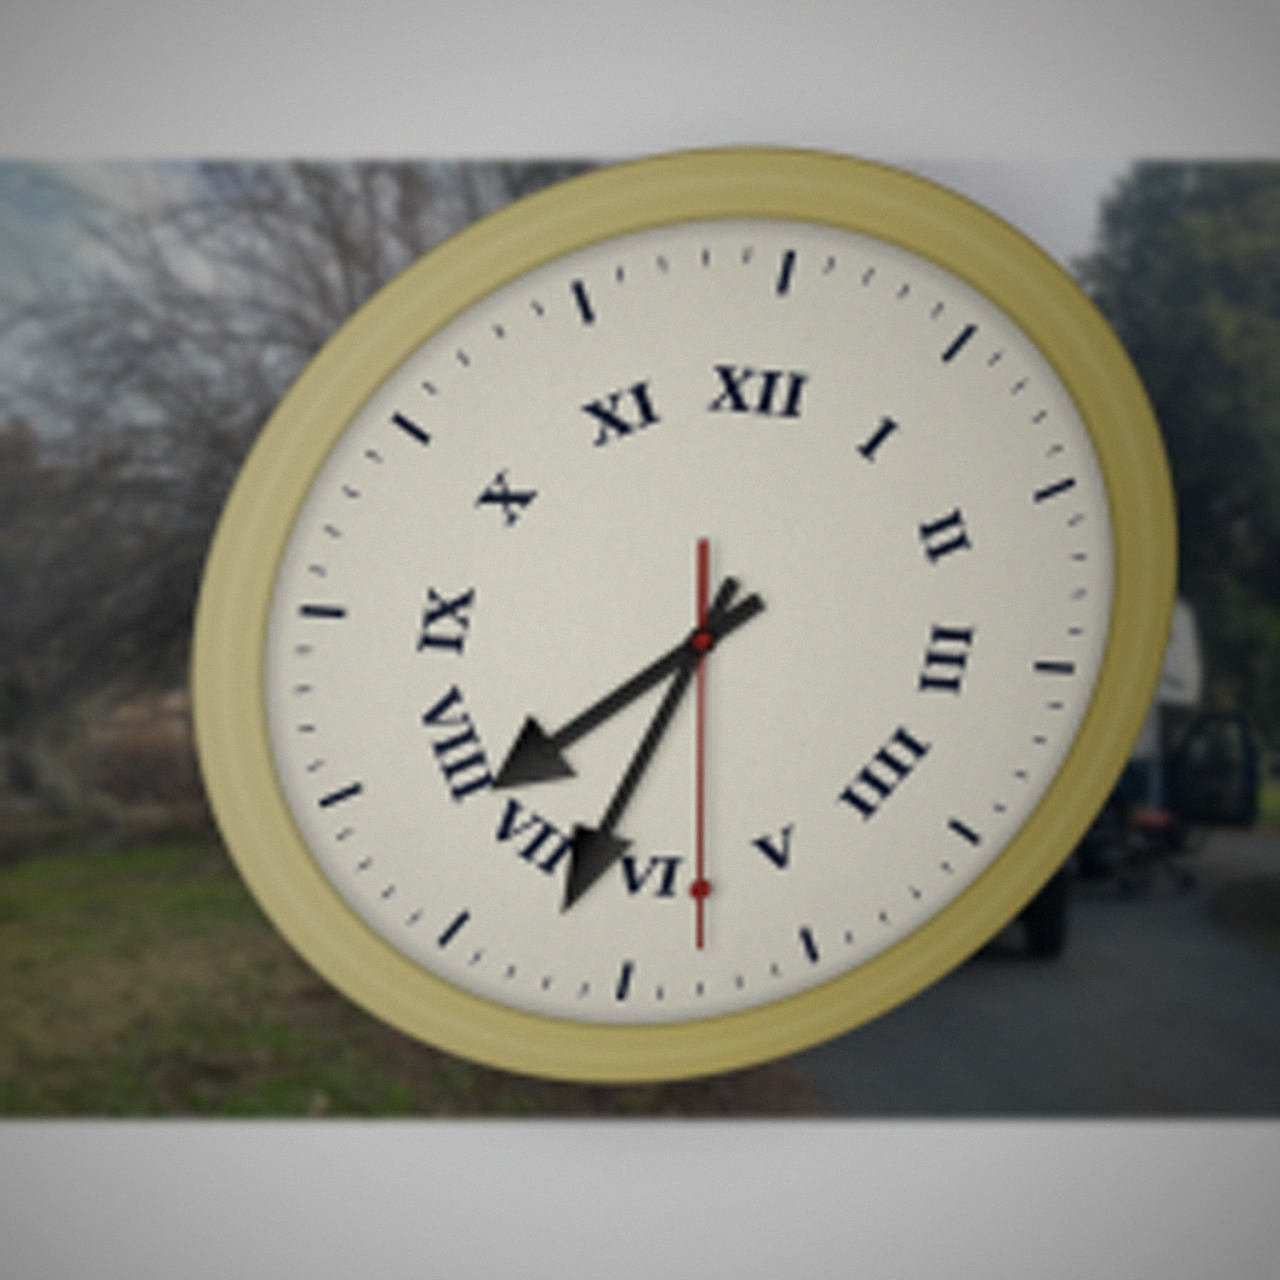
7:32:28
